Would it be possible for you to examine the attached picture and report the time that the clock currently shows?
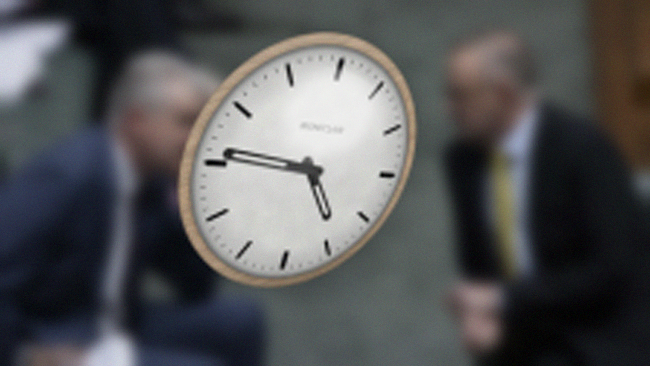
4:46
